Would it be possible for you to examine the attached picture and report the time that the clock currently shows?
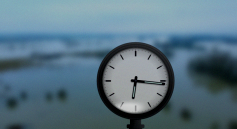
6:16
